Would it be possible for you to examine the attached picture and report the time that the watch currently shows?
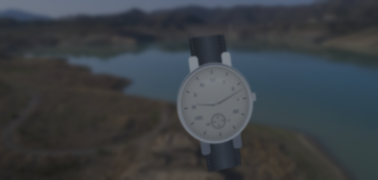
9:12
